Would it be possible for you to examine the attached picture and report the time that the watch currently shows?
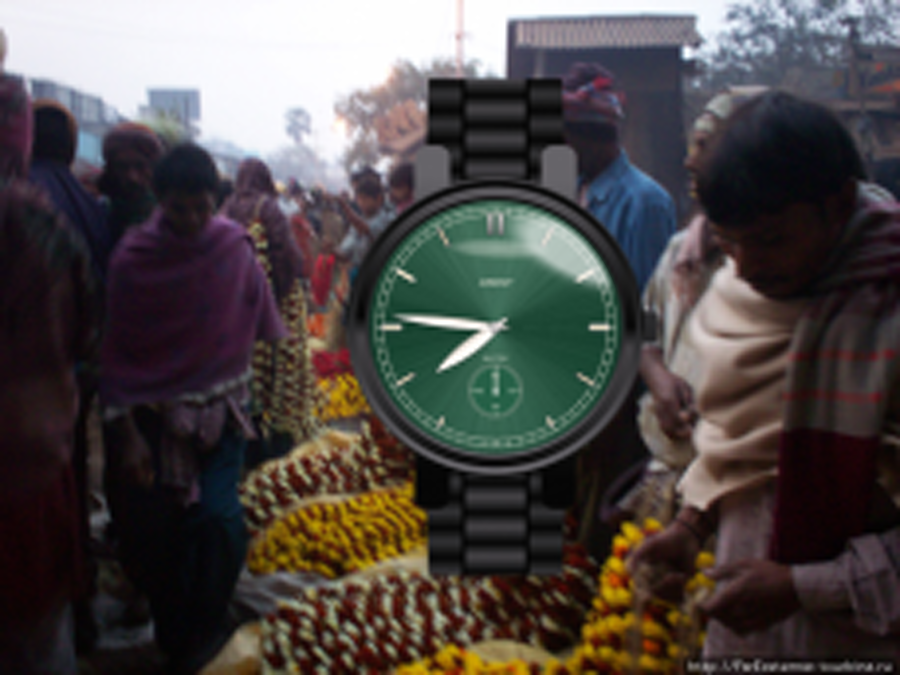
7:46
